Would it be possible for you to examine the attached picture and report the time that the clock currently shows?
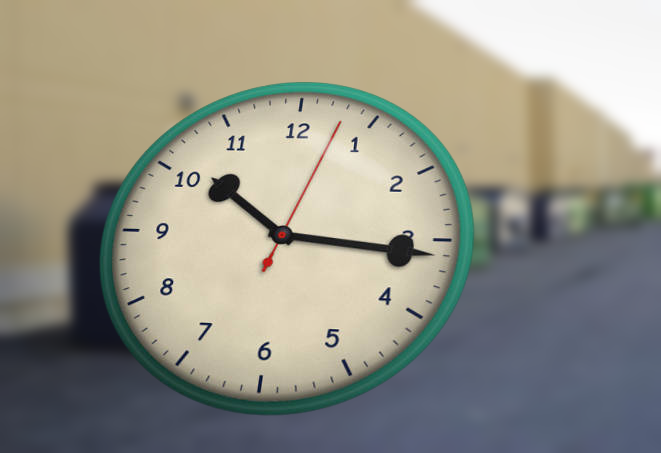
10:16:03
